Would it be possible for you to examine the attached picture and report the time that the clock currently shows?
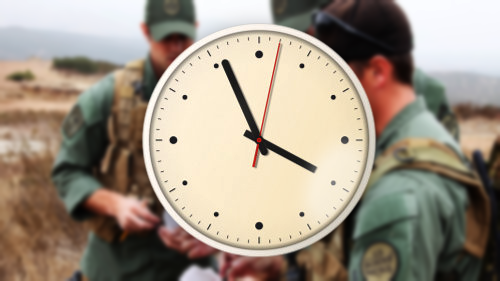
3:56:02
